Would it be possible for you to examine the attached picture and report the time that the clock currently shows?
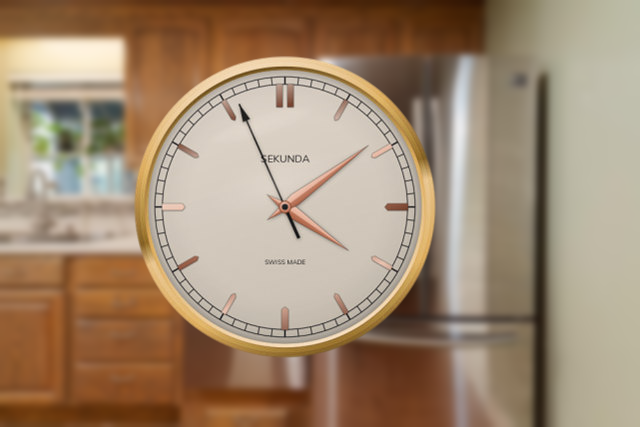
4:08:56
